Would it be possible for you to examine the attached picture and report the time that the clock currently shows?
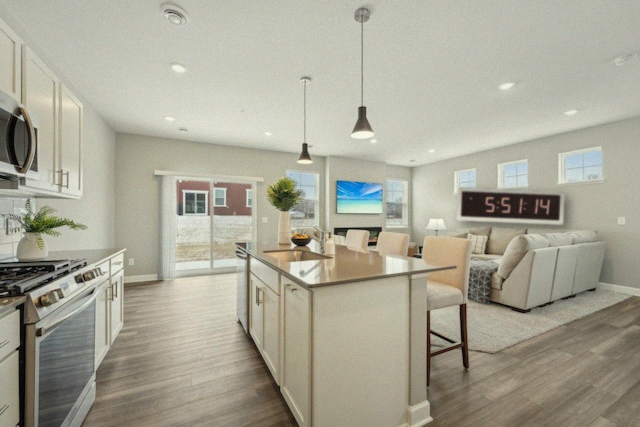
5:51:14
